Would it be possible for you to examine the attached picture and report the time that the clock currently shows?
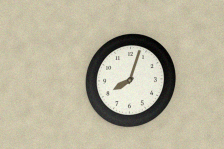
8:03
